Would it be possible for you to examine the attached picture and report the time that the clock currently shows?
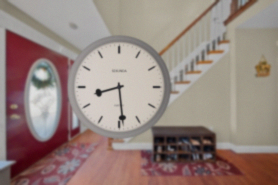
8:29
